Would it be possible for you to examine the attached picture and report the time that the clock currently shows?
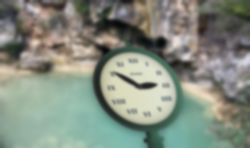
2:51
